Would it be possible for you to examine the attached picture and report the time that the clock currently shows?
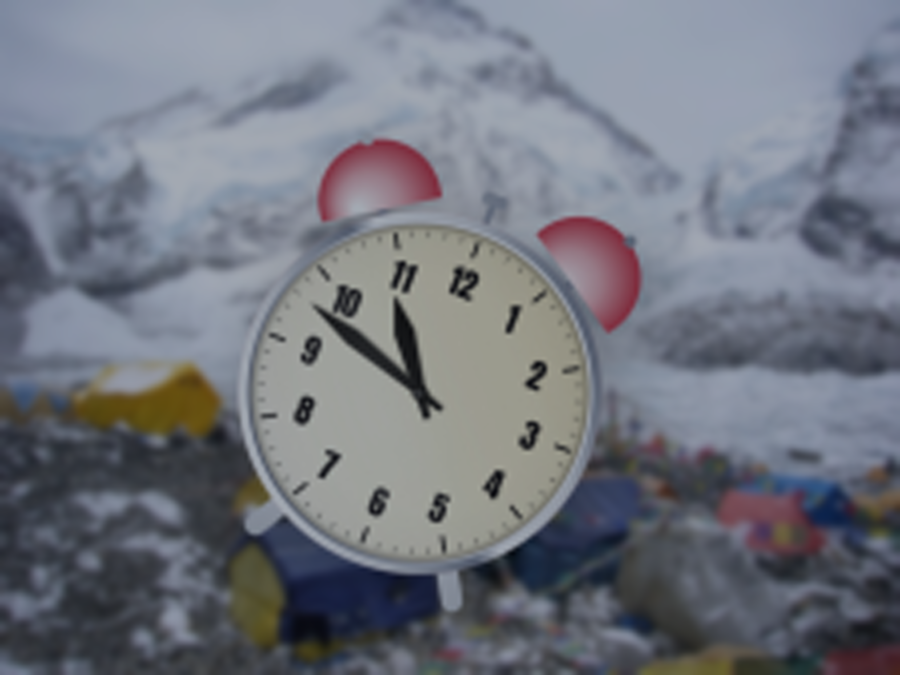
10:48
